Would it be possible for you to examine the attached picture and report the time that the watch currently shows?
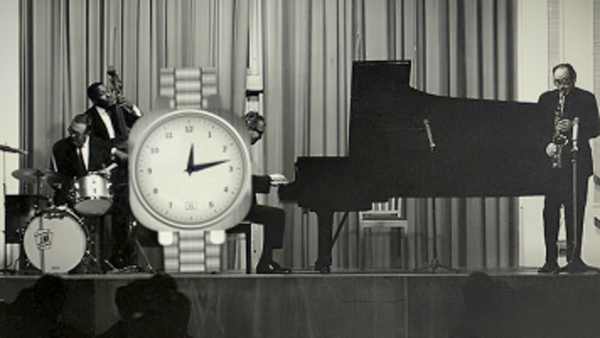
12:13
